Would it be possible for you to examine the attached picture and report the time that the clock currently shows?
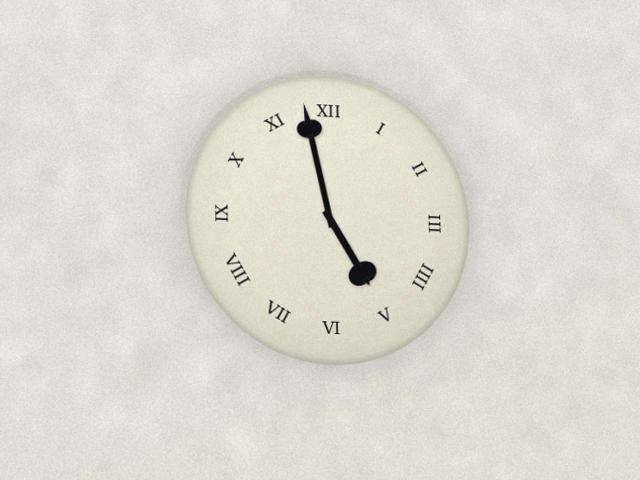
4:58
